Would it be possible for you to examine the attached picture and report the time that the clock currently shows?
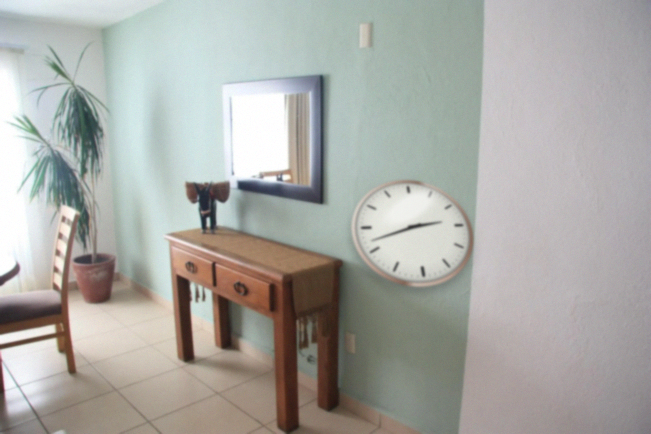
2:42
